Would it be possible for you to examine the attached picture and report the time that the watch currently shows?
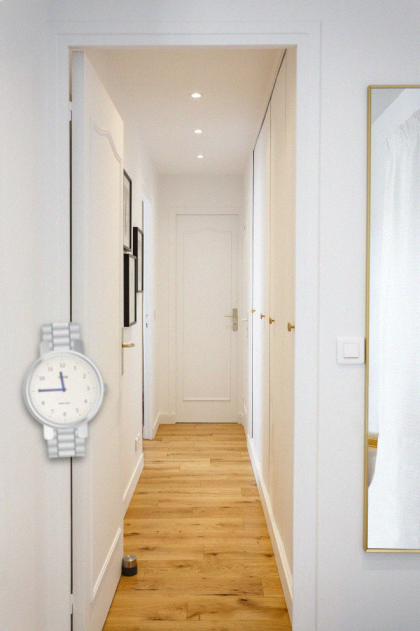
11:45
